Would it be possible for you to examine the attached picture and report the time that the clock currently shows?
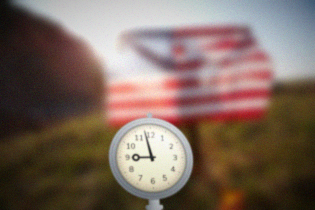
8:58
